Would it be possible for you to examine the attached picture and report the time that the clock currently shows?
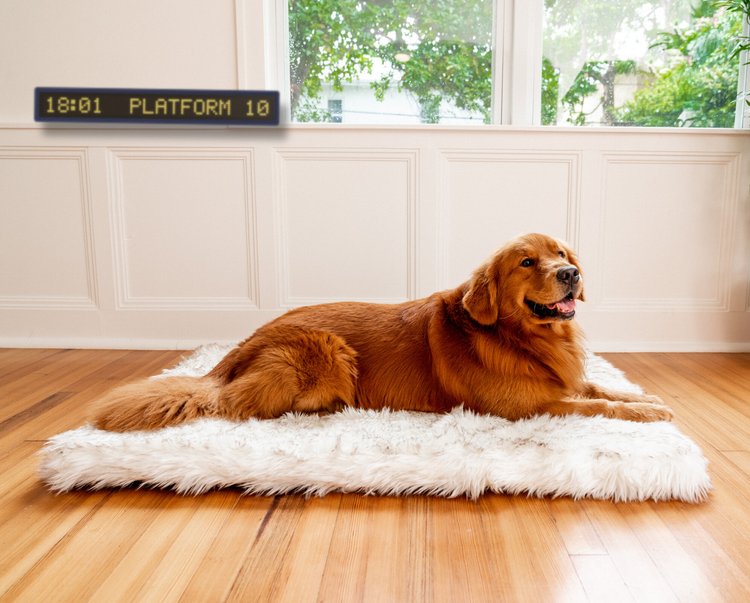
18:01
